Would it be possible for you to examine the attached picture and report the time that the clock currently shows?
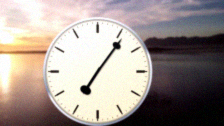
7:06
